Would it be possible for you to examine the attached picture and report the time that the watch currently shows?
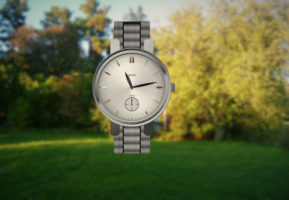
11:13
